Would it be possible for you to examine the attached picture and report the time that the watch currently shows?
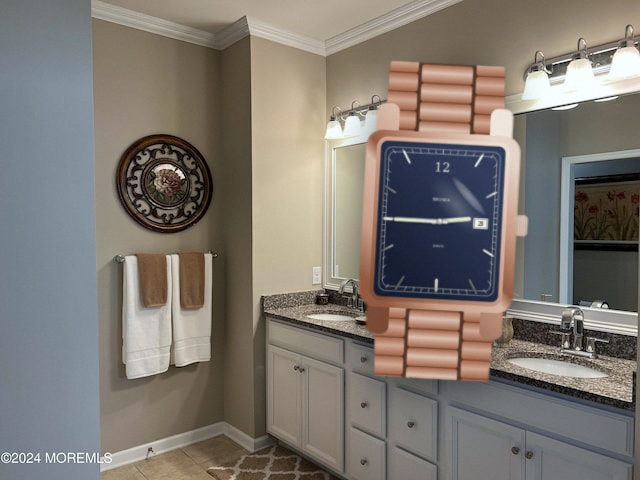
2:45
